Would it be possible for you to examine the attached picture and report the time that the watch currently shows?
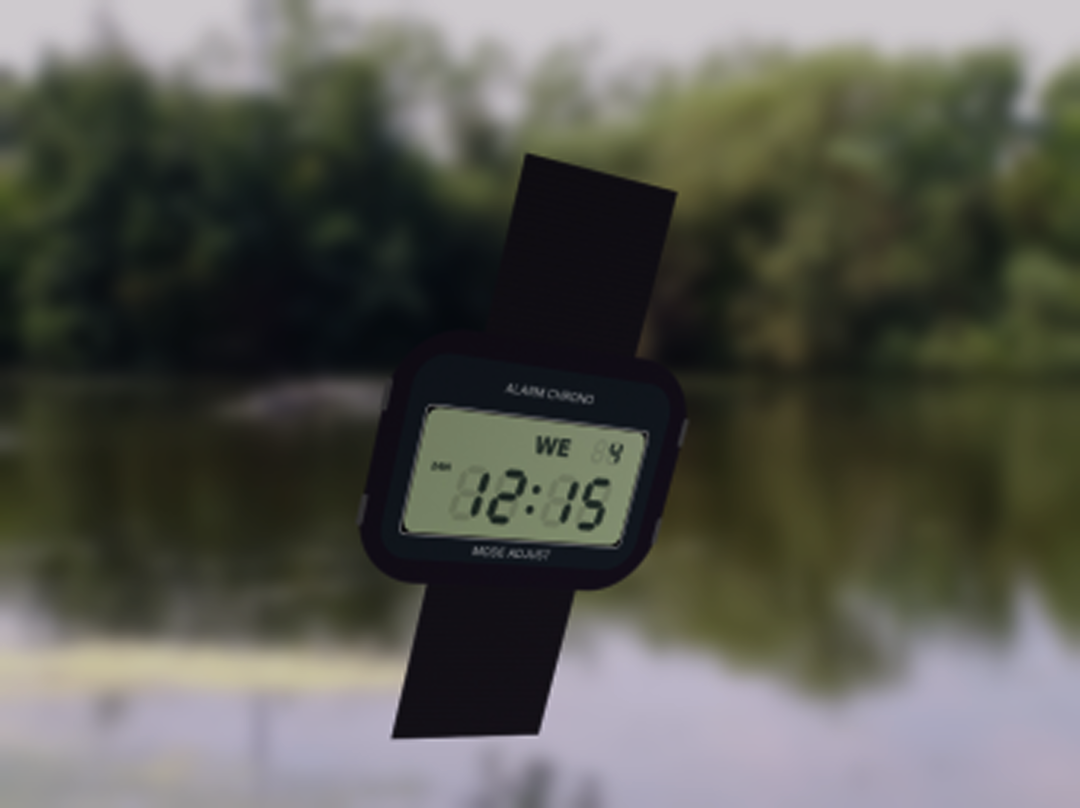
12:15
